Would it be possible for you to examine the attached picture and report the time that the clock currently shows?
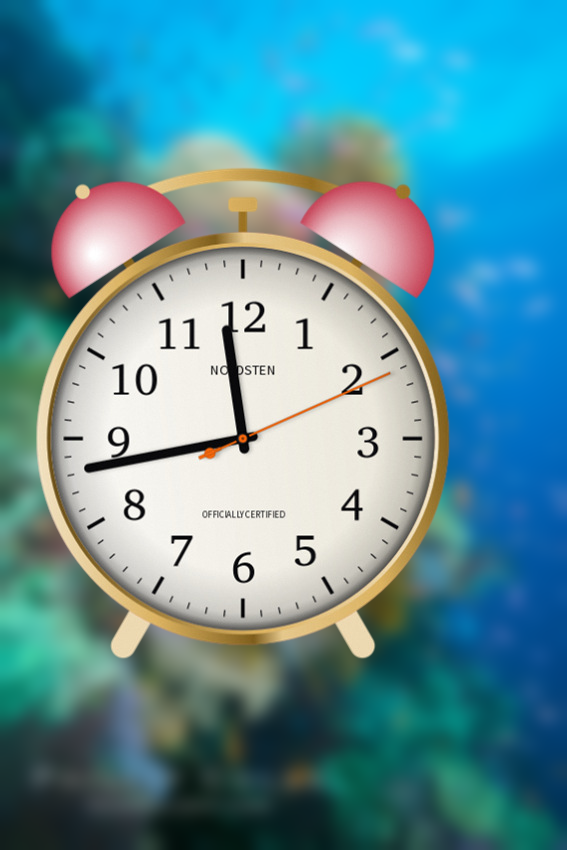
11:43:11
